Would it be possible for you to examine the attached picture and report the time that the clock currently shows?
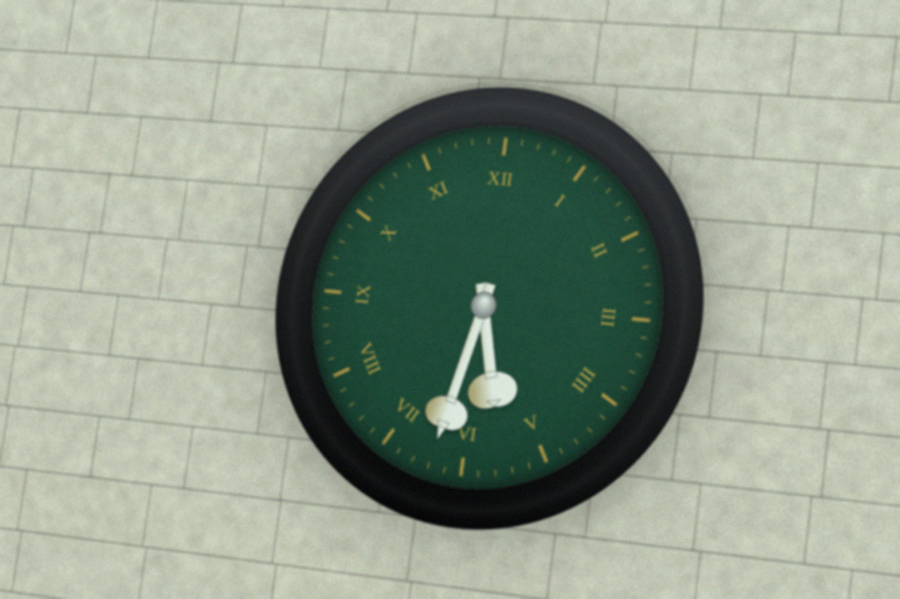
5:32
